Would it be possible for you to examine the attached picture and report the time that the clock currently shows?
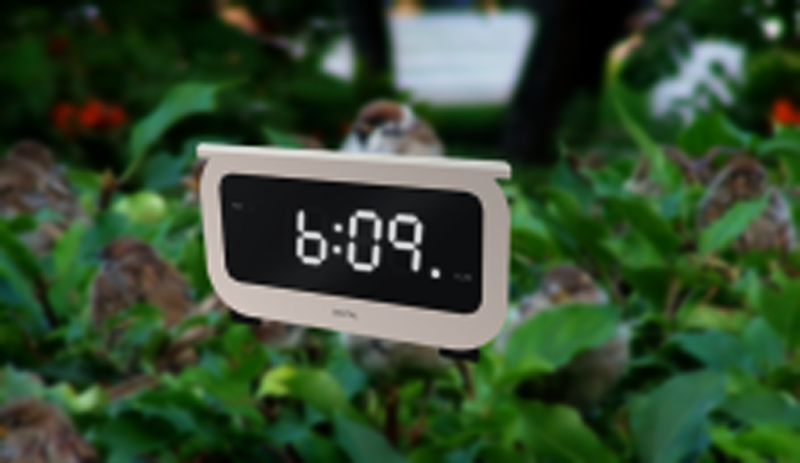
6:09
